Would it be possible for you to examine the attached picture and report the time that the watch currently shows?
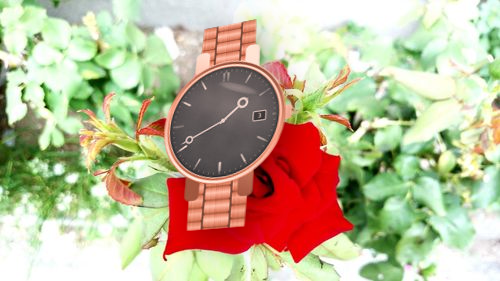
1:41
